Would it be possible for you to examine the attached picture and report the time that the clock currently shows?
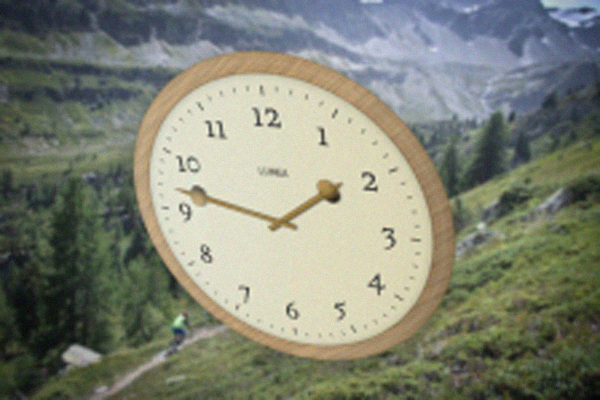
1:47
